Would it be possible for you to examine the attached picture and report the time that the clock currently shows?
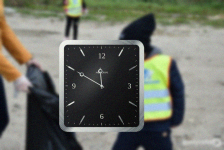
11:50
